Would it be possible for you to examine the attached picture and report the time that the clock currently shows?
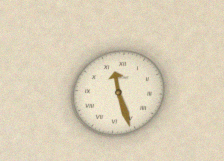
11:26
